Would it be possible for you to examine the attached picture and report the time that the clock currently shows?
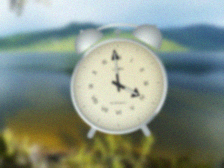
3:59
